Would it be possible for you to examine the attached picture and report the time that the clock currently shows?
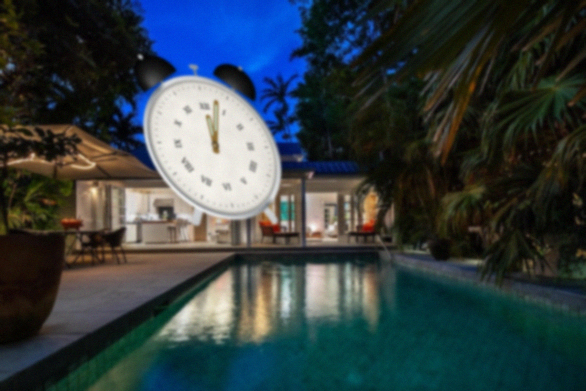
12:03
